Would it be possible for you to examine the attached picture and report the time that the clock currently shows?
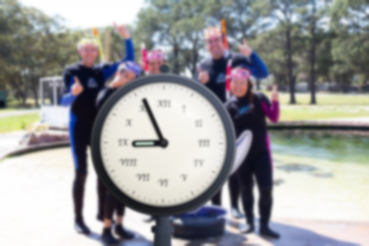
8:56
